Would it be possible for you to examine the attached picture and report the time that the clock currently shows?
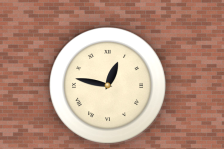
12:47
